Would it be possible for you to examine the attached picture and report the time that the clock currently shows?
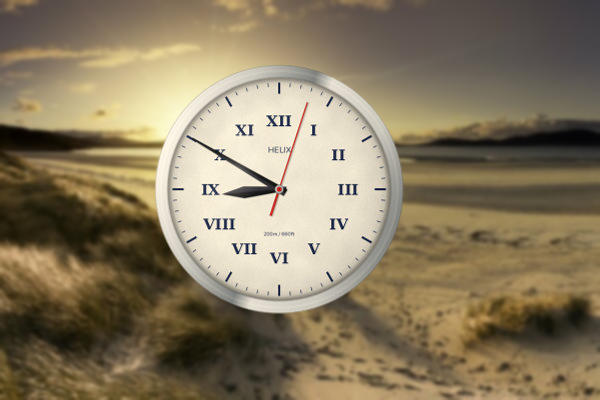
8:50:03
